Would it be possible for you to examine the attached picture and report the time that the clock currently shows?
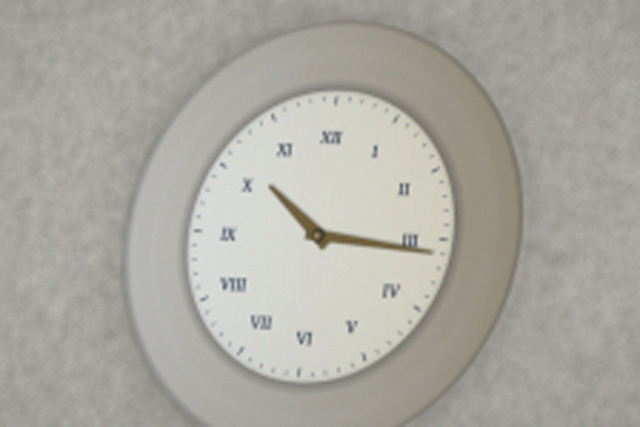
10:16
